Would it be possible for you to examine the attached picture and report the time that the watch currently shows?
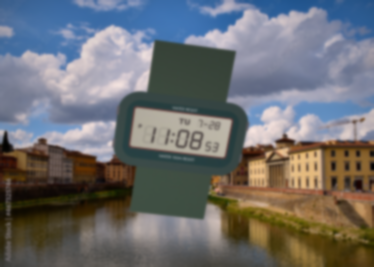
11:08
